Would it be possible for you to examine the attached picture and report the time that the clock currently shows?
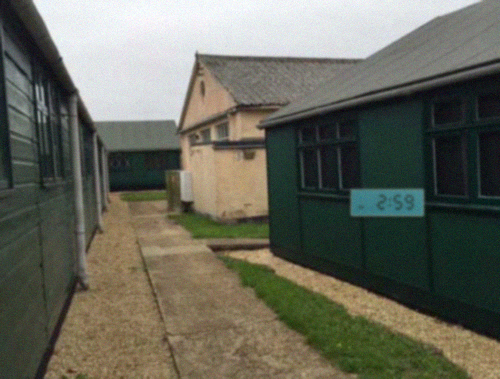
2:59
